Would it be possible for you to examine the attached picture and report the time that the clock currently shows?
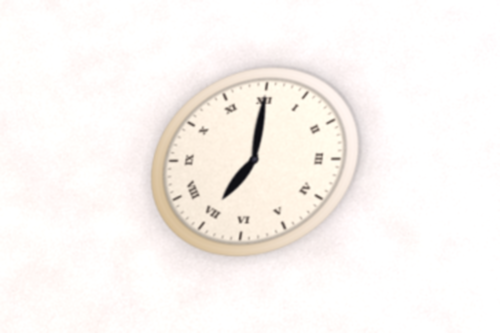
7:00
